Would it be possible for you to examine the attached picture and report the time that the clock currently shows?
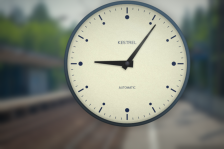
9:06
